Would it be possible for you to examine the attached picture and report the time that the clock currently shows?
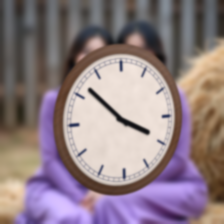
3:52
